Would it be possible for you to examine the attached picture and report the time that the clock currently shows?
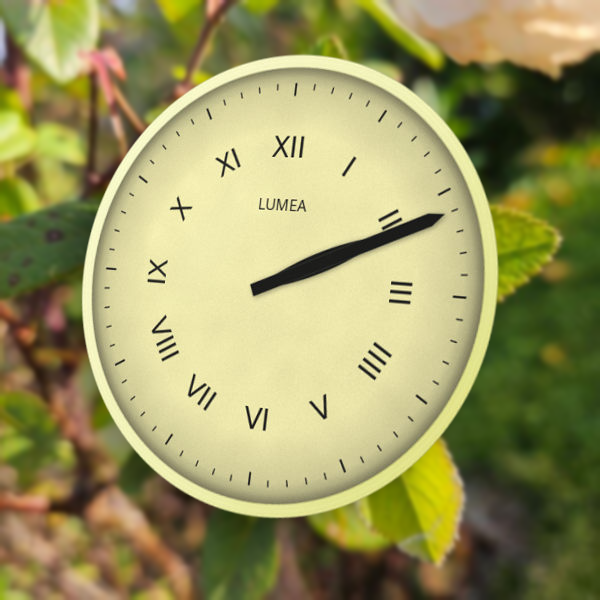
2:11
